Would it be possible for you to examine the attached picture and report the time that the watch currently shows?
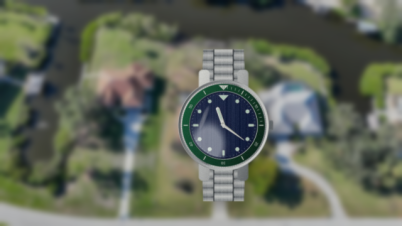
11:21
